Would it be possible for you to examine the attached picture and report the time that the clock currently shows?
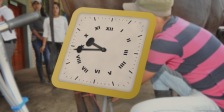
9:44
